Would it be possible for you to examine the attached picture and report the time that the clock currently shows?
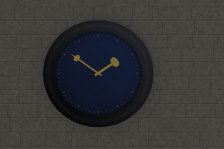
1:51
